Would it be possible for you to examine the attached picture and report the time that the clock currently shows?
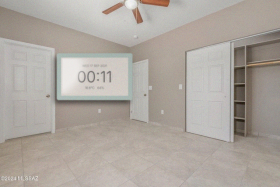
0:11
